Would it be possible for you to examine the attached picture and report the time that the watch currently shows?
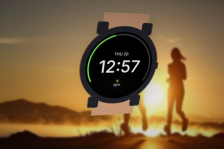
12:57
